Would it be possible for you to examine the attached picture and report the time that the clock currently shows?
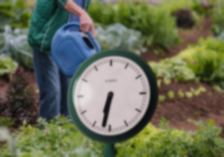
6:32
